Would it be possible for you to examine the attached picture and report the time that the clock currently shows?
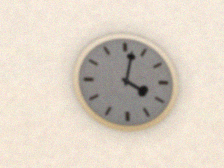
4:02
